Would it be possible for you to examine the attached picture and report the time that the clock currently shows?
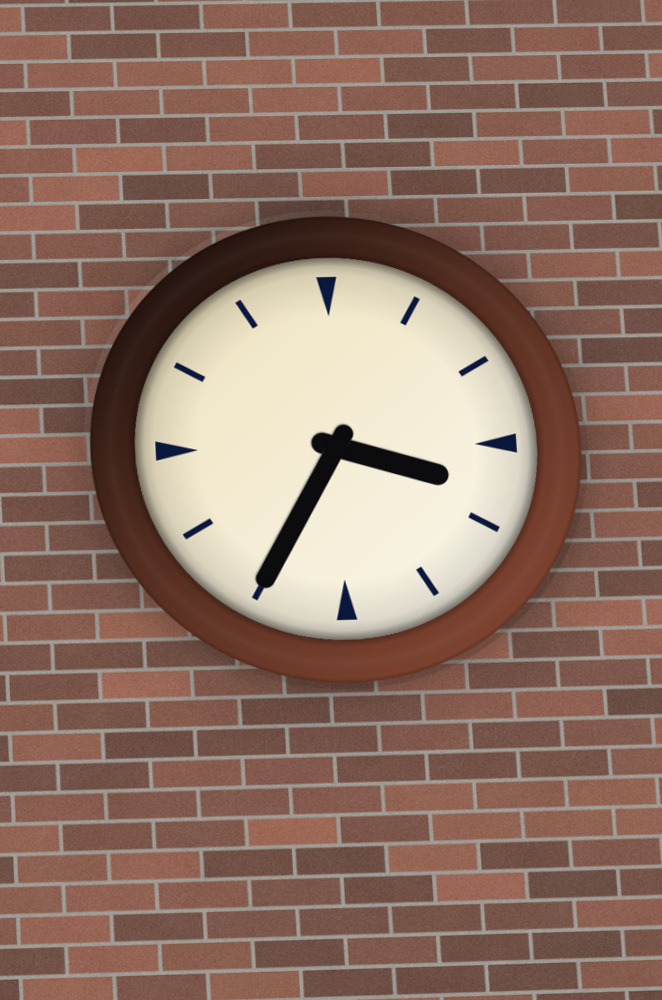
3:35
